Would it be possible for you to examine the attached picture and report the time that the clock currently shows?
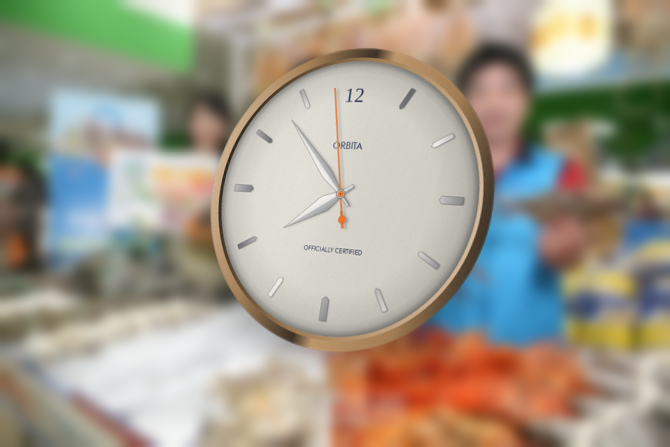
7:52:58
